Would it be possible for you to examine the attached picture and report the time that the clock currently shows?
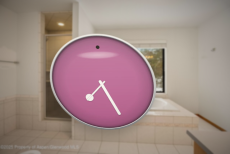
7:26
